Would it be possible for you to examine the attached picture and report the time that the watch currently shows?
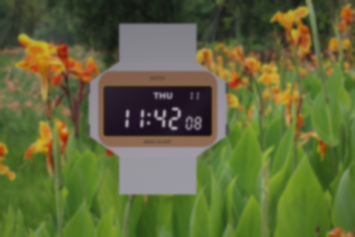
11:42:08
